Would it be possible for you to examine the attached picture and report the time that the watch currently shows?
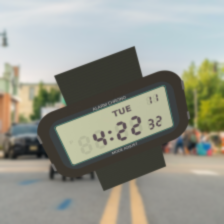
4:22:32
